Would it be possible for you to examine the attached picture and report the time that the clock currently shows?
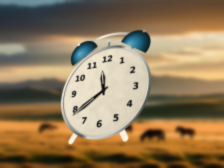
11:39
